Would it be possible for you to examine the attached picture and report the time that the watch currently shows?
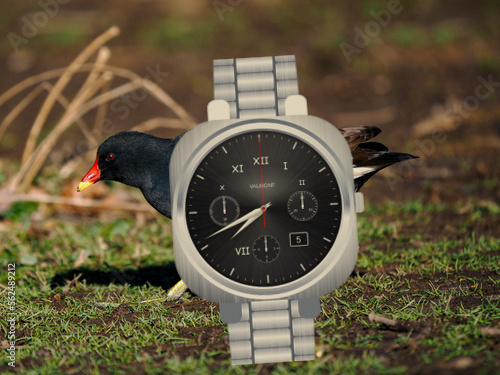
7:41
